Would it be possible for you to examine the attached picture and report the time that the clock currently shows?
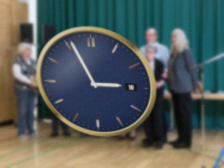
2:56
